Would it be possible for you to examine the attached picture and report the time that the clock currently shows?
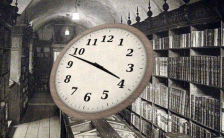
3:48
